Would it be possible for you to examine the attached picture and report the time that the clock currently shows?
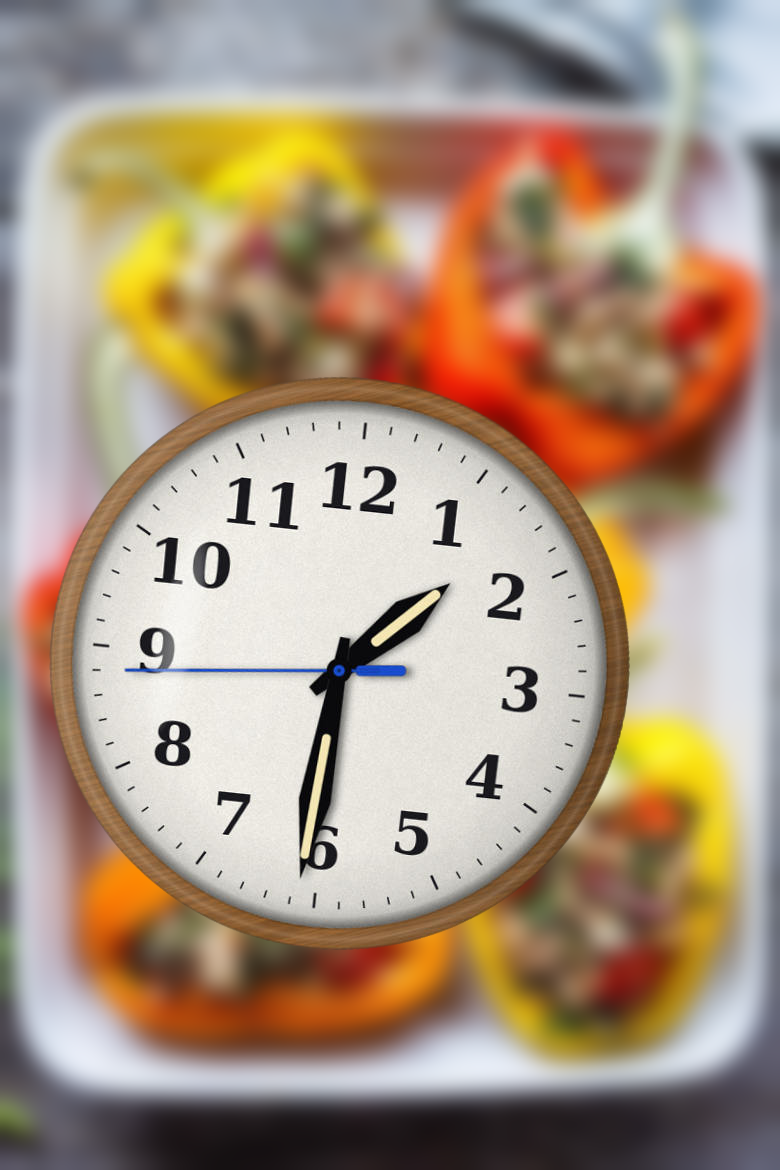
1:30:44
